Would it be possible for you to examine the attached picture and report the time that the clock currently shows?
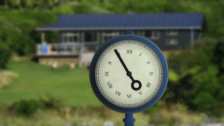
4:55
